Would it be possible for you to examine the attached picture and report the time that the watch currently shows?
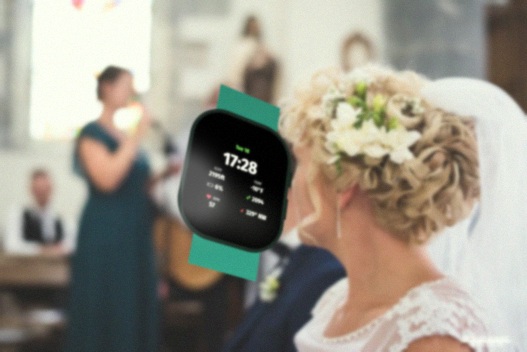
17:28
